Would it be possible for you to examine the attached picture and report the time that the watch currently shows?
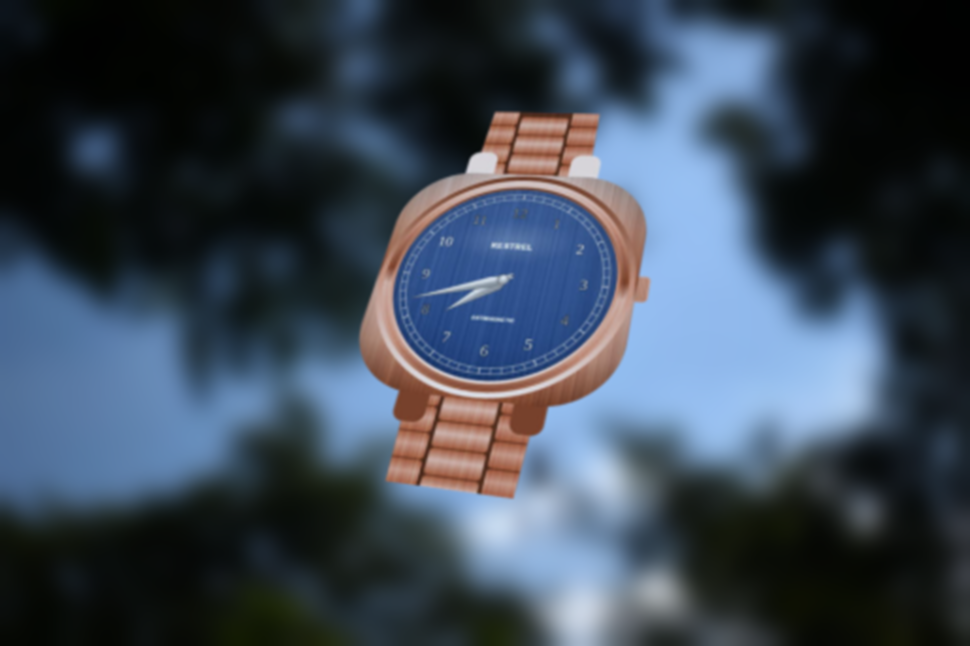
7:42
